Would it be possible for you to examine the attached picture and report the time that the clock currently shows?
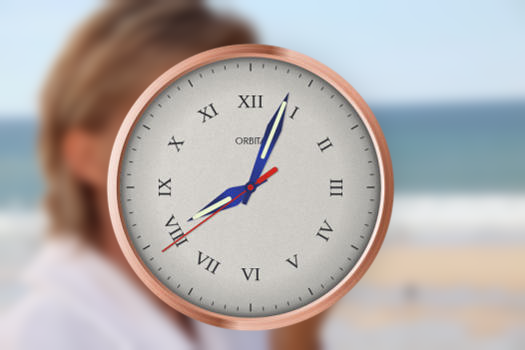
8:03:39
